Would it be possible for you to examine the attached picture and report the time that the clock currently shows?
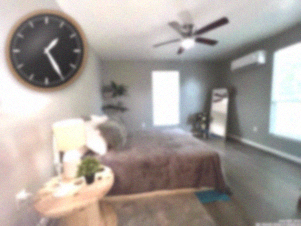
1:25
